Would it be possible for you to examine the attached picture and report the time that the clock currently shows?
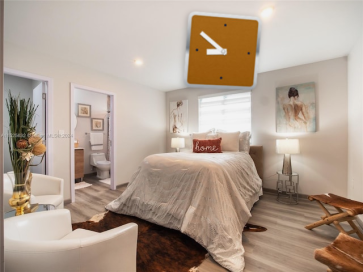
8:51
